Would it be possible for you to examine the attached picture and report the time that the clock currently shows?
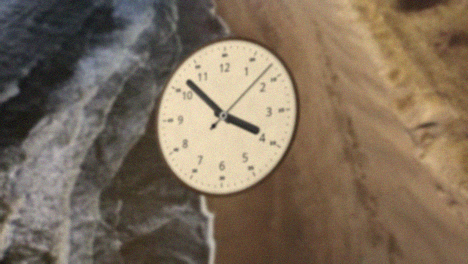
3:52:08
